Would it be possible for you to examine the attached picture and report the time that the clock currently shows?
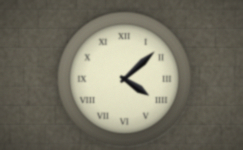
4:08
